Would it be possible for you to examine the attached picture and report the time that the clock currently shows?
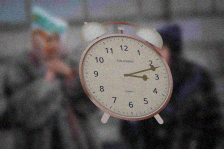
3:12
